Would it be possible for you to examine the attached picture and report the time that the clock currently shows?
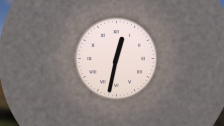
12:32
